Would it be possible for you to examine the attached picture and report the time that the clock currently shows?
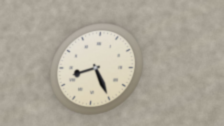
8:25
